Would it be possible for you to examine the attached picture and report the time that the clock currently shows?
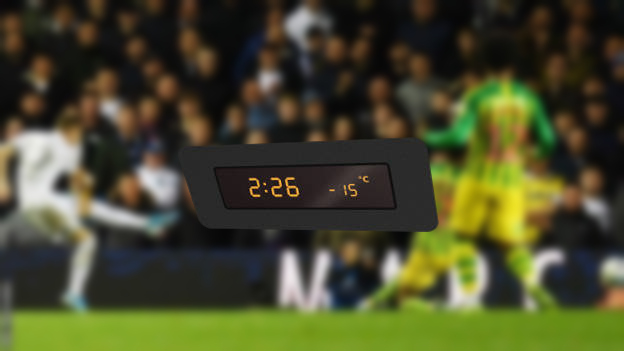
2:26
